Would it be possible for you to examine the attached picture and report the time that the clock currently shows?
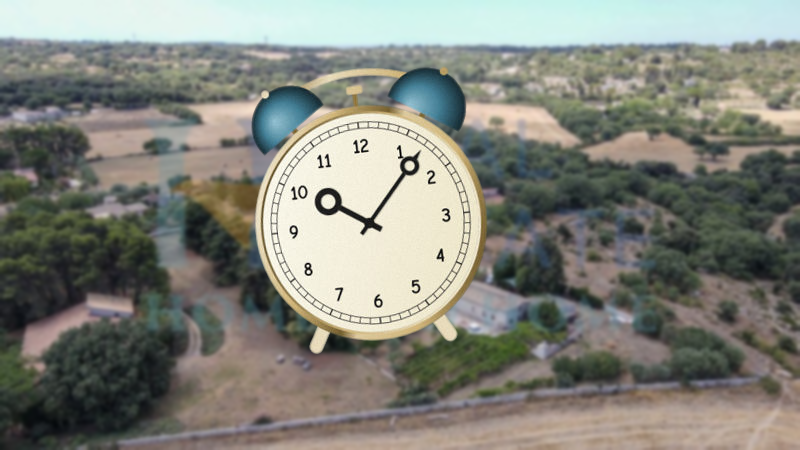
10:07
